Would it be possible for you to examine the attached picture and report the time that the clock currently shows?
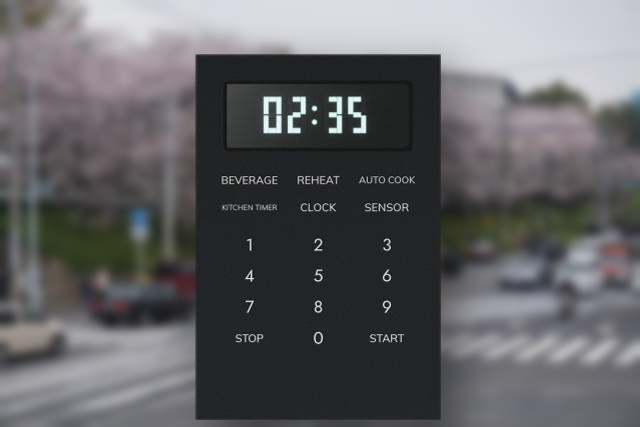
2:35
